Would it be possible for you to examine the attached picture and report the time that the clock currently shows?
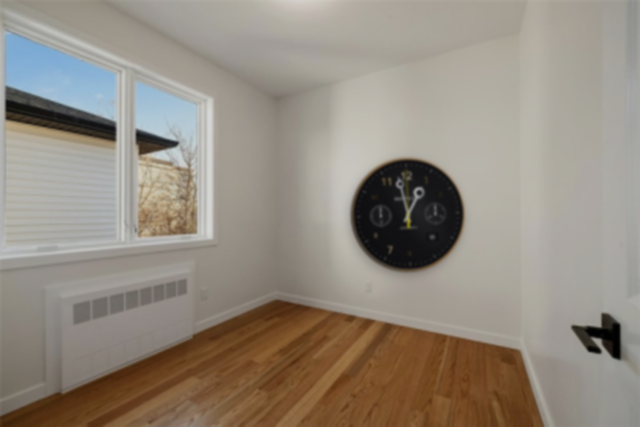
12:58
